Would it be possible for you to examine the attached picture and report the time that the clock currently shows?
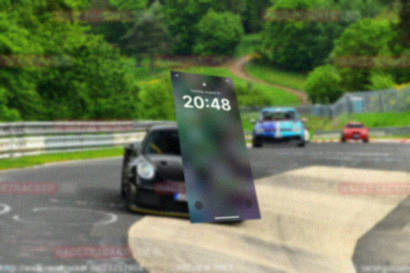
20:48
